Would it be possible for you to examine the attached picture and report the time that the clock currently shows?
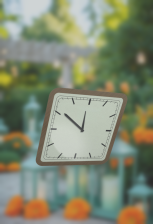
11:51
